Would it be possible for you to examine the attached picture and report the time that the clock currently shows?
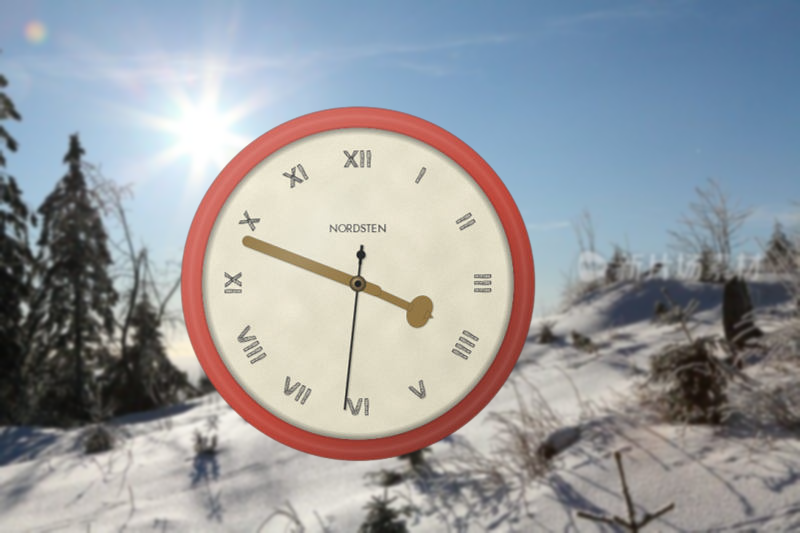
3:48:31
